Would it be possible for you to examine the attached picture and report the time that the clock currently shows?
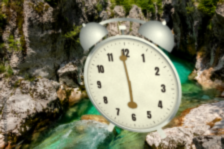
5:59
